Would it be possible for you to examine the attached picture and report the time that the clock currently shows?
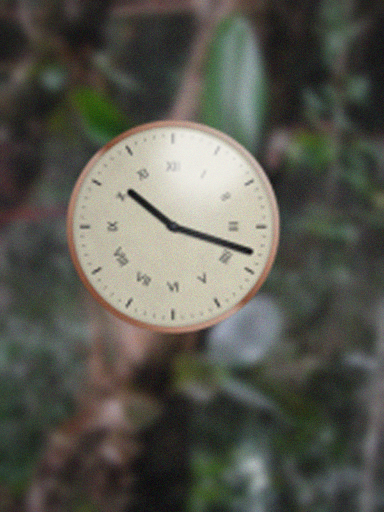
10:18
